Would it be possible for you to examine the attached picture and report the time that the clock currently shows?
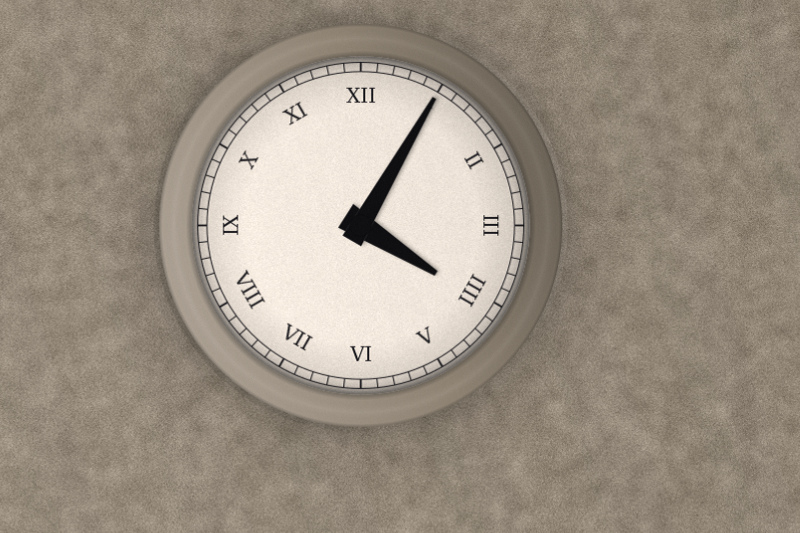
4:05
